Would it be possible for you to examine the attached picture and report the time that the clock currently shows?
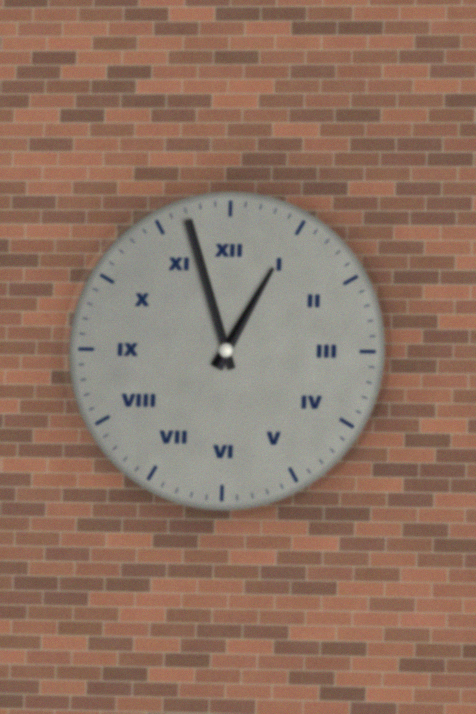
12:57
